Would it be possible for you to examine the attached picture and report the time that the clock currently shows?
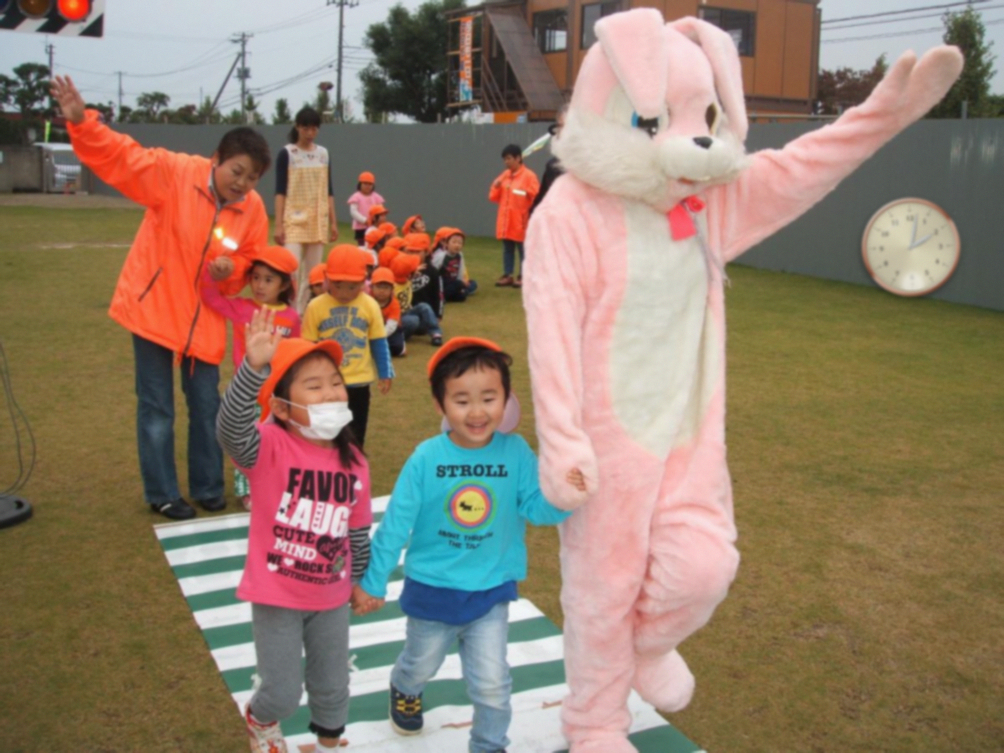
2:02
